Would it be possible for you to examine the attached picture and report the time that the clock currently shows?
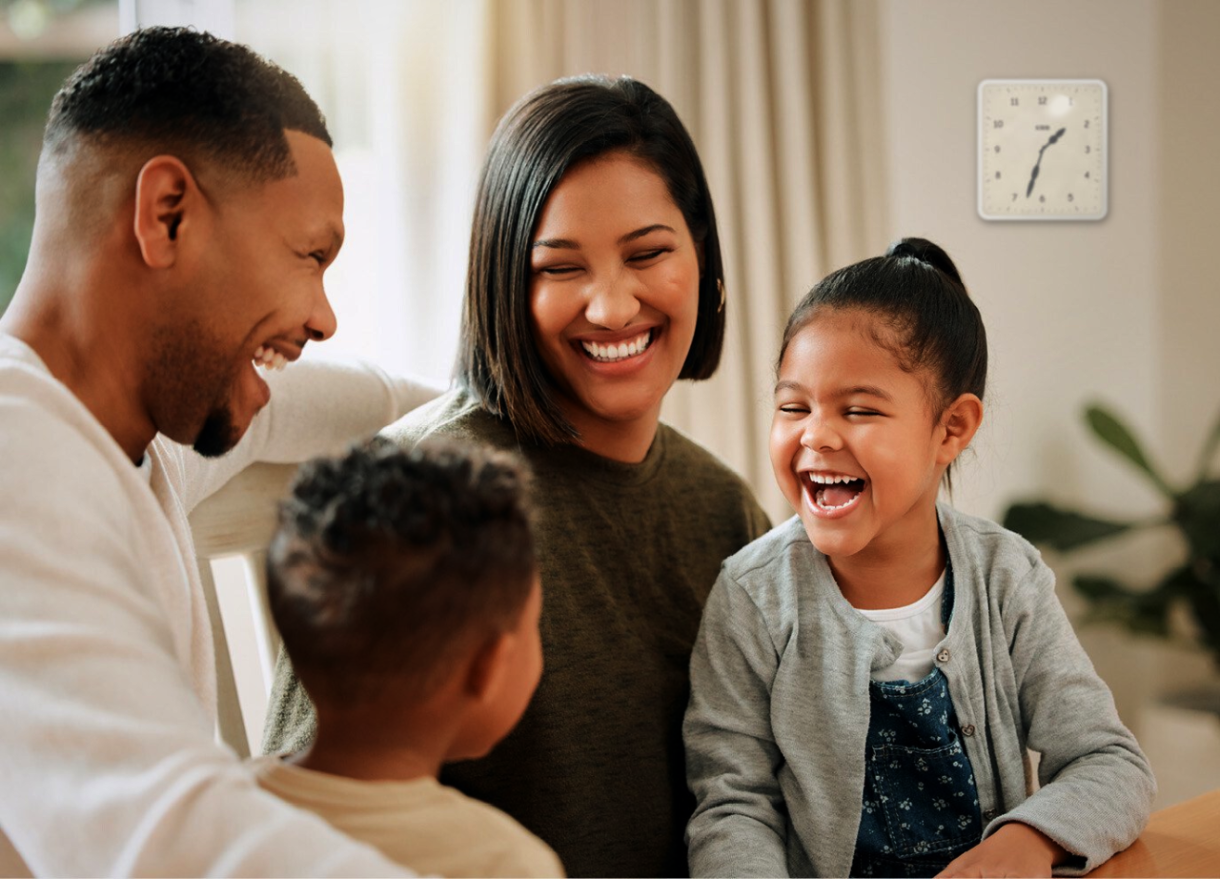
1:33
